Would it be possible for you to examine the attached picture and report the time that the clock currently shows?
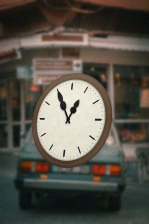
12:55
